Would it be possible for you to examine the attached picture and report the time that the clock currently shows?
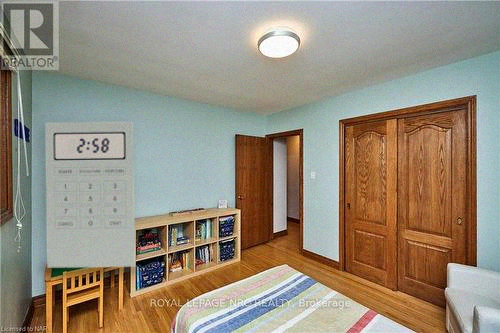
2:58
